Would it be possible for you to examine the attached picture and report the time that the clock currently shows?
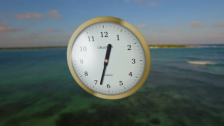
12:33
